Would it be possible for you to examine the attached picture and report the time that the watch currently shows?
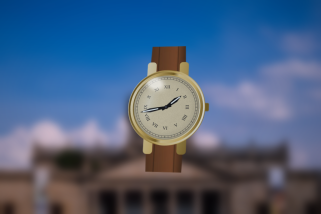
1:43
